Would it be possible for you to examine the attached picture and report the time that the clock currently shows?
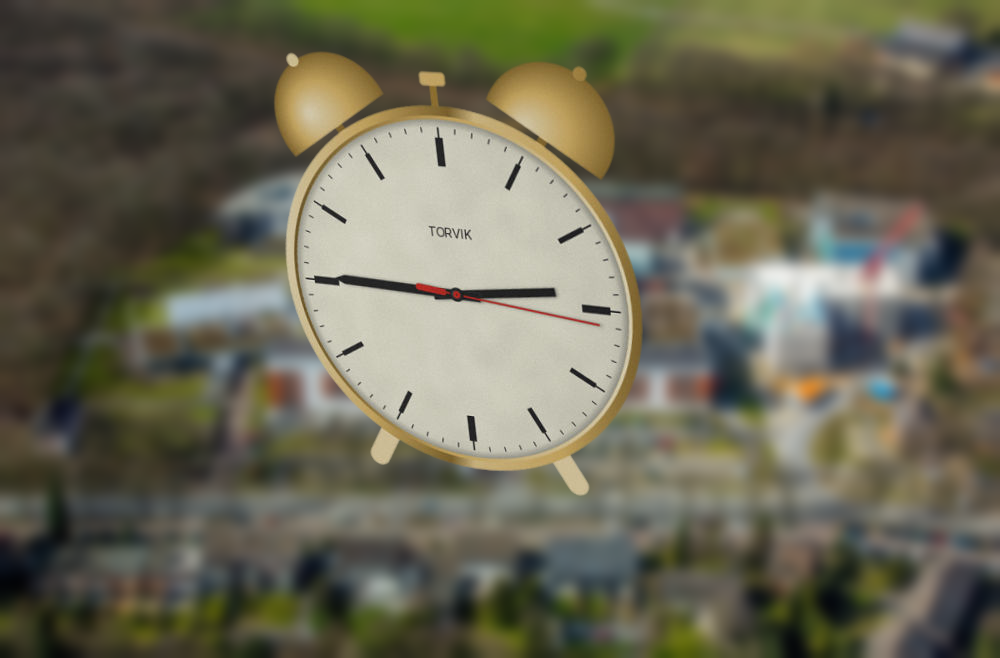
2:45:16
